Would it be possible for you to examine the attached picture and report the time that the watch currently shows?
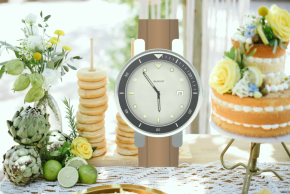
5:54
